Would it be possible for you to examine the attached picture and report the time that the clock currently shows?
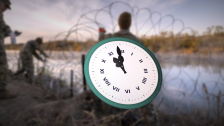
10:59
